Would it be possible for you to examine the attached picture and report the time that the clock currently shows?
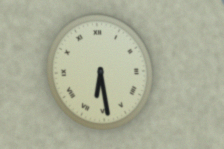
6:29
